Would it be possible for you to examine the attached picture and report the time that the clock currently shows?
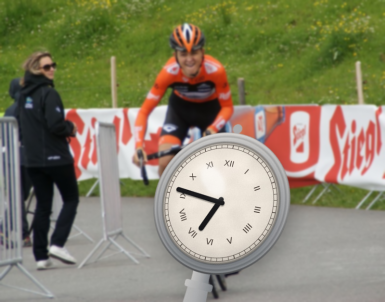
6:46
